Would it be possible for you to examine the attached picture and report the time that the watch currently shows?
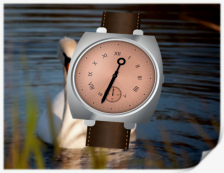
12:33
